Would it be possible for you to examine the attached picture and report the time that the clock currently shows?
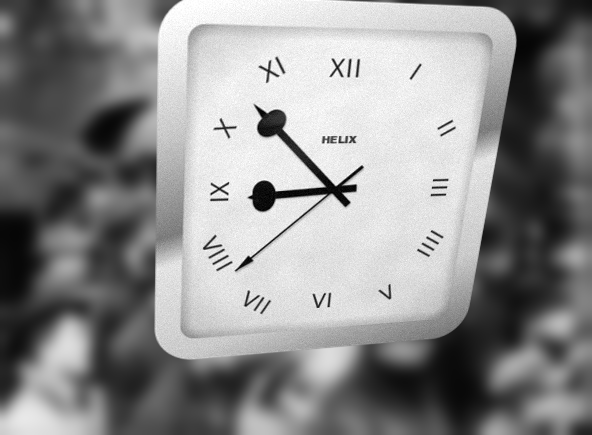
8:52:38
